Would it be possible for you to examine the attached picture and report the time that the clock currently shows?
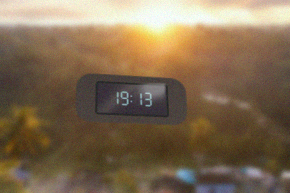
19:13
